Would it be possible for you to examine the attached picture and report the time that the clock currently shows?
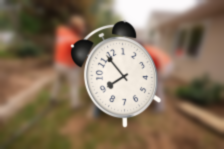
8:58
